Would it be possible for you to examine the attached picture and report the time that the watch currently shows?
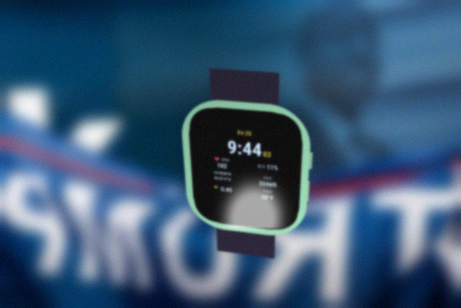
9:44
